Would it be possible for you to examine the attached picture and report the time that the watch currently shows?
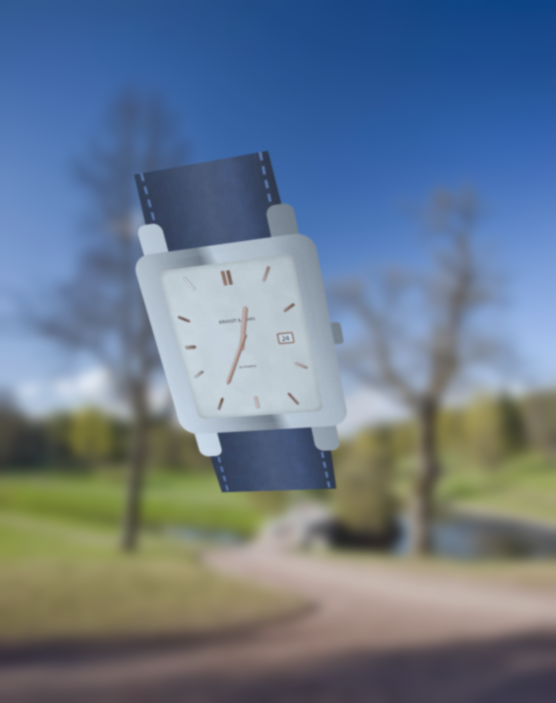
12:35
